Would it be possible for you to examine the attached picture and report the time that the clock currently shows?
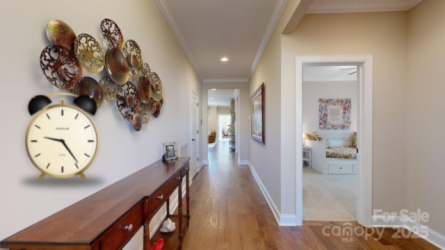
9:24
